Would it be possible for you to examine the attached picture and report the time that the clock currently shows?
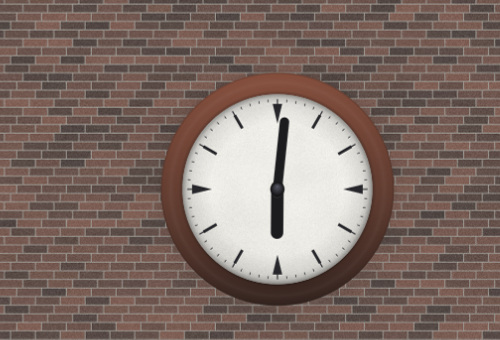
6:01
